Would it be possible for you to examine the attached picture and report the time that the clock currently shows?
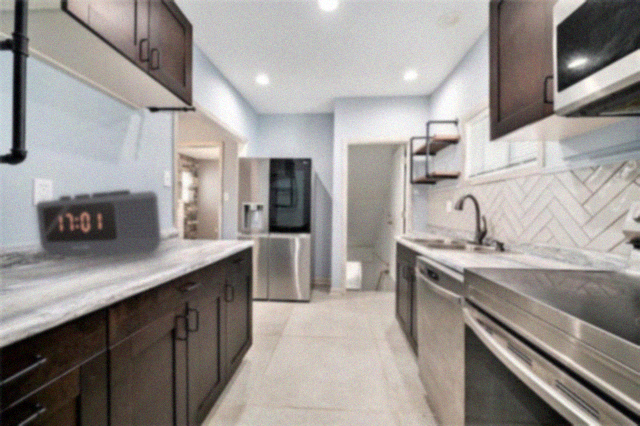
17:01
